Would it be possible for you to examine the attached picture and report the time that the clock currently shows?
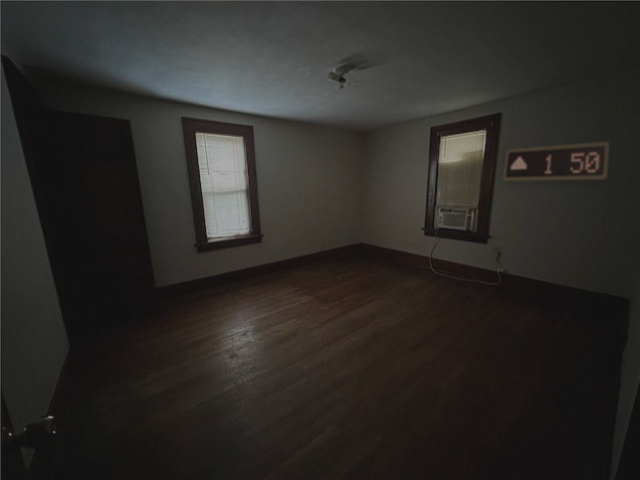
1:50
